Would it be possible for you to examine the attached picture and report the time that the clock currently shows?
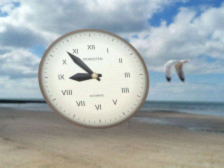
8:53
